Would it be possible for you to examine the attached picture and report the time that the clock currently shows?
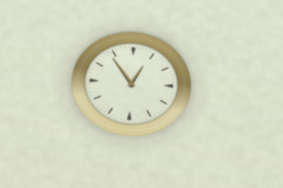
12:54
